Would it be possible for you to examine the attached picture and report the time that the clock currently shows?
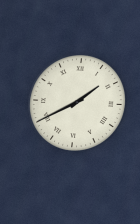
1:40
